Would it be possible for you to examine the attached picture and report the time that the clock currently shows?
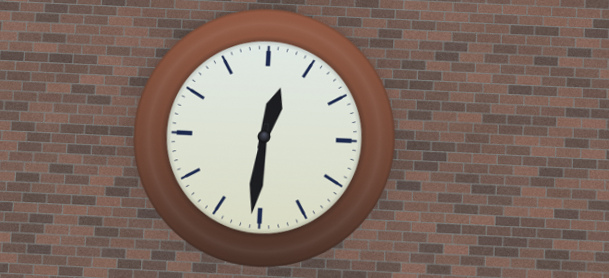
12:31
